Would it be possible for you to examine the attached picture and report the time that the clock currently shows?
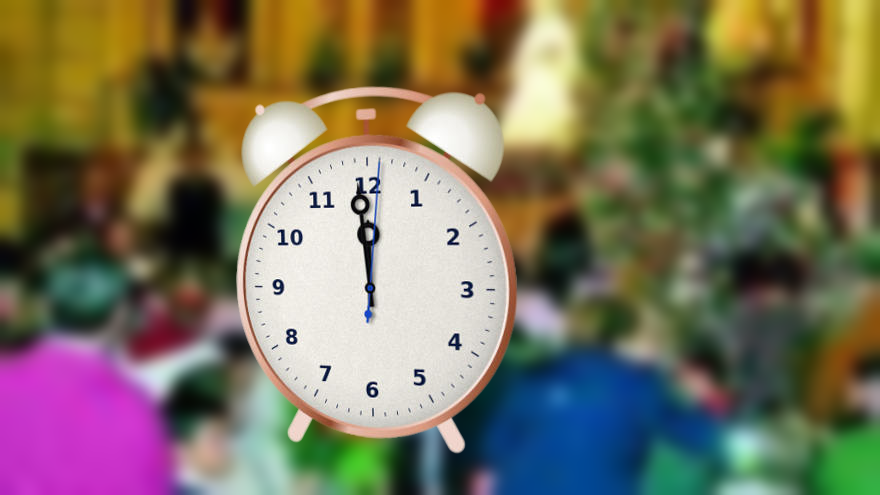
11:59:01
